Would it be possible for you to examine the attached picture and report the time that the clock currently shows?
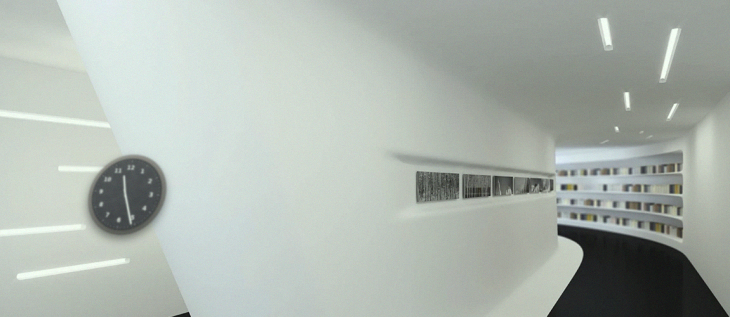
11:26
